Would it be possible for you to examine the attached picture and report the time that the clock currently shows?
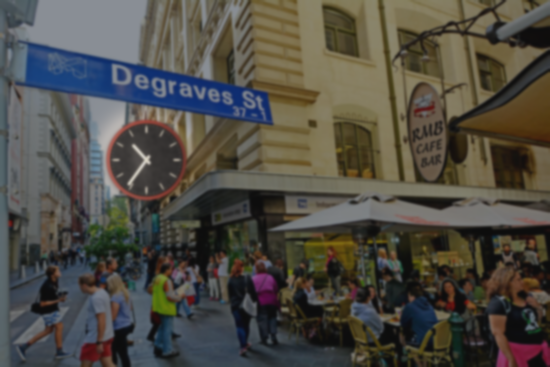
10:36
